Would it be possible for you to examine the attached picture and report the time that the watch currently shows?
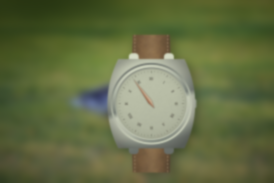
10:54
